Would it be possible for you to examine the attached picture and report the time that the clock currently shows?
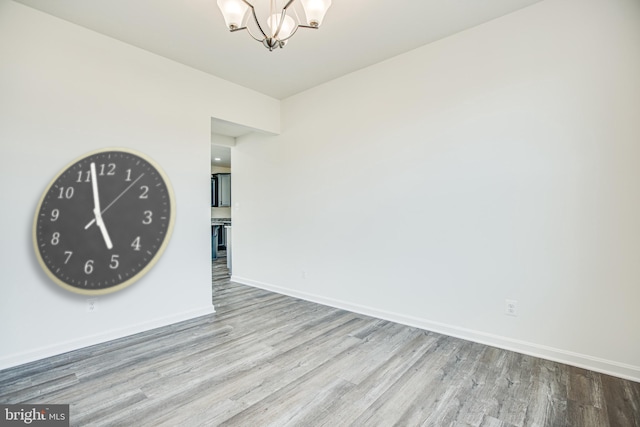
4:57:07
